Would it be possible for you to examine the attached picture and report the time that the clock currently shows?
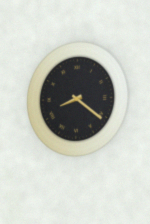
8:21
